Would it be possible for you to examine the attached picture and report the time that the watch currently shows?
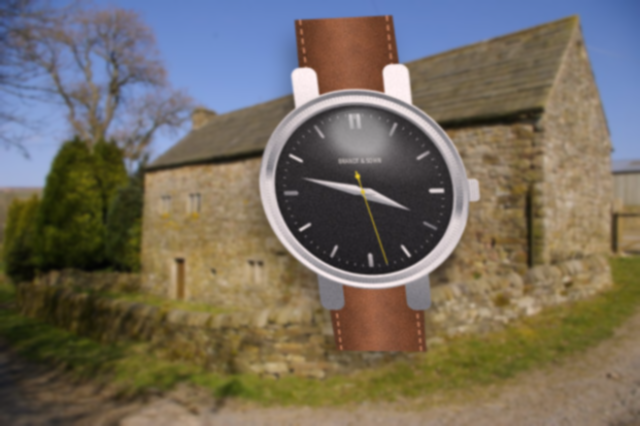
3:47:28
